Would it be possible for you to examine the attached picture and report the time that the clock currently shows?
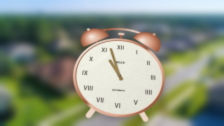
10:57
